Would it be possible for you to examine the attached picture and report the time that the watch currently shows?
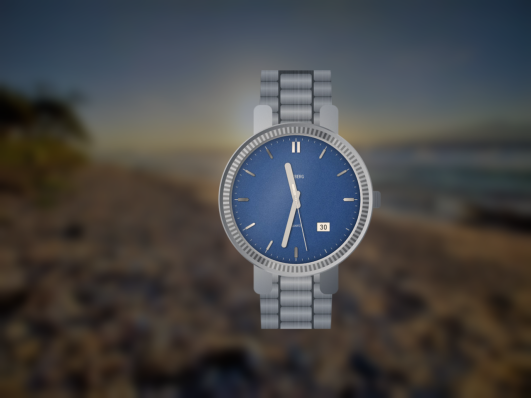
11:32:28
